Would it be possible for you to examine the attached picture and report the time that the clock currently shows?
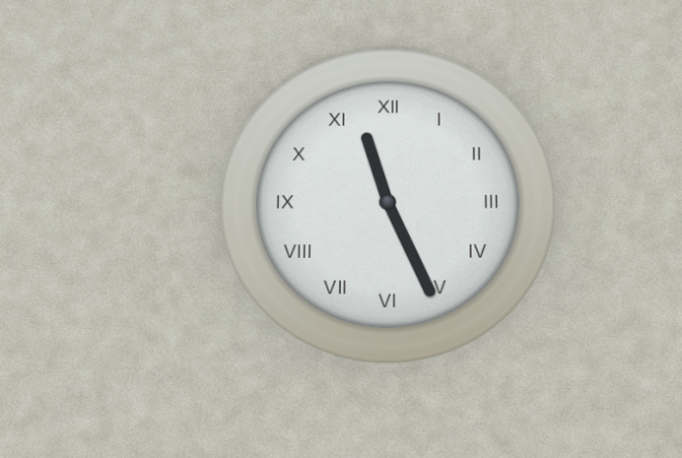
11:26
